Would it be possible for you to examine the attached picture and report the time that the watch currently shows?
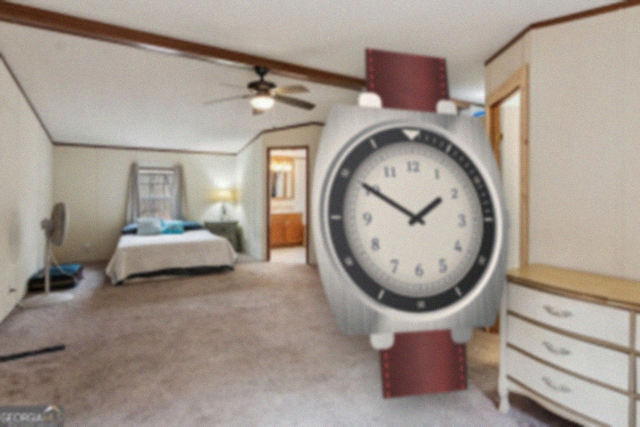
1:50
